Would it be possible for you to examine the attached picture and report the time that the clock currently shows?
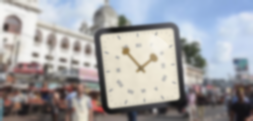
1:54
